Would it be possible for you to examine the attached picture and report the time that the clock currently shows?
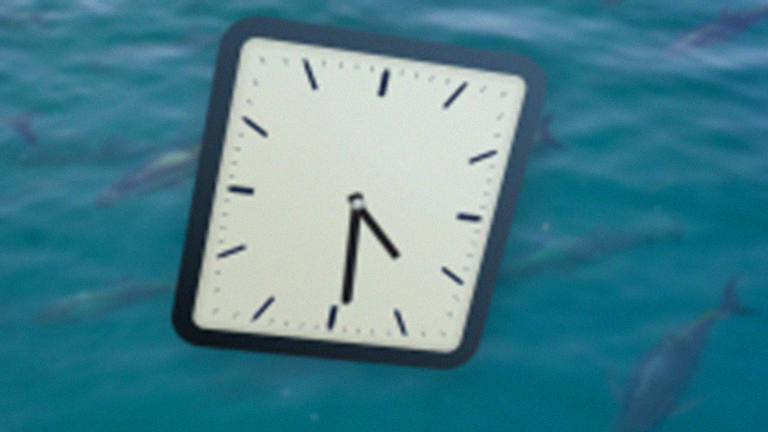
4:29
